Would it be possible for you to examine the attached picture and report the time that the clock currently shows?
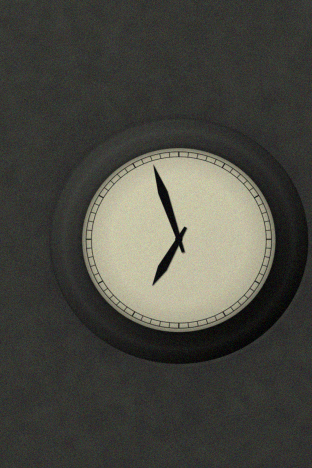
6:57
